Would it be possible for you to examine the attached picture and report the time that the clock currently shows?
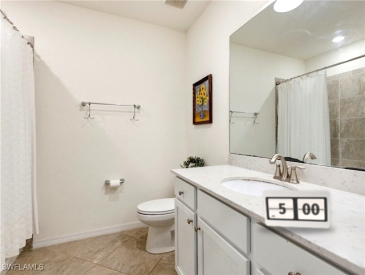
5:00
